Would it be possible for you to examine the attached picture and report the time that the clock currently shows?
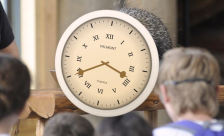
3:40
